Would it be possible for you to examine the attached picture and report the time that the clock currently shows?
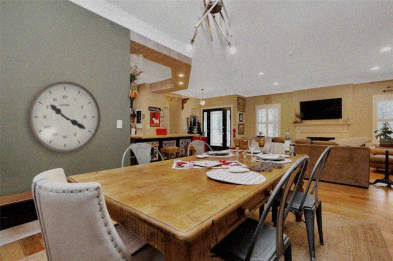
10:20
